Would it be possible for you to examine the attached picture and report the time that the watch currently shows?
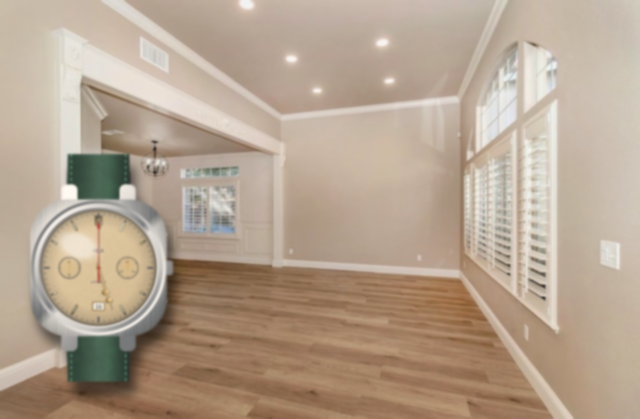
5:27
